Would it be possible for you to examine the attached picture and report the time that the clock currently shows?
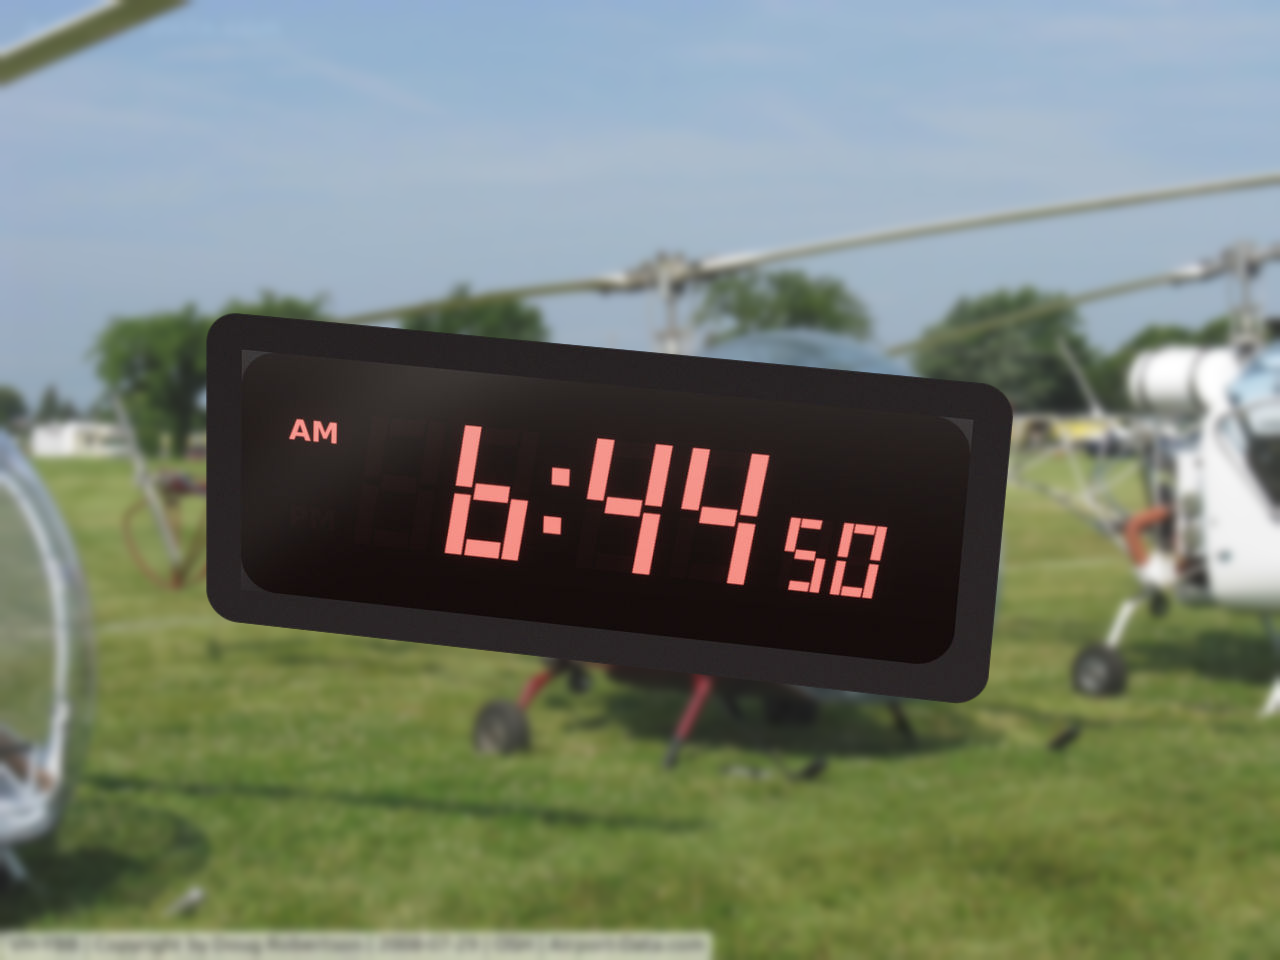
6:44:50
